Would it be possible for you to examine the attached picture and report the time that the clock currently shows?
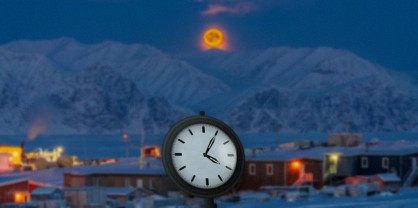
4:05
